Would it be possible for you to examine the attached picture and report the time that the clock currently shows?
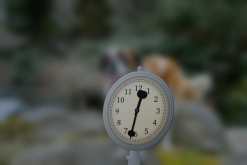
12:32
